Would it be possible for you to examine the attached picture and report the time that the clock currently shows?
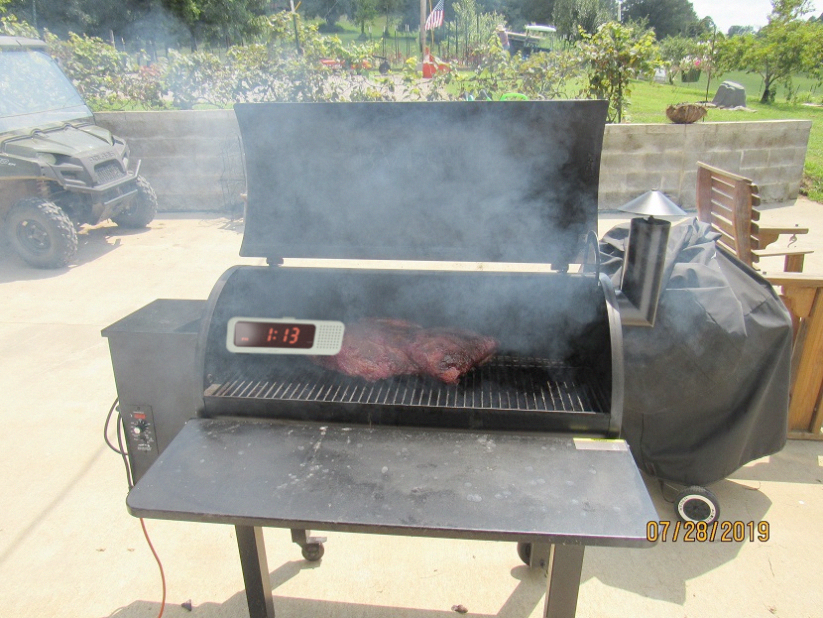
1:13
